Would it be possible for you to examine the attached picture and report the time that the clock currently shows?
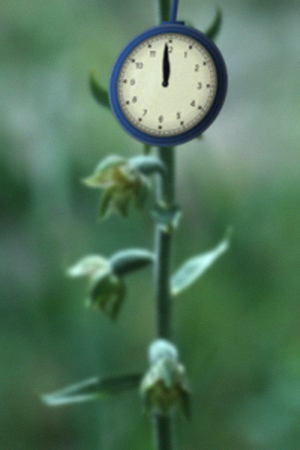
11:59
